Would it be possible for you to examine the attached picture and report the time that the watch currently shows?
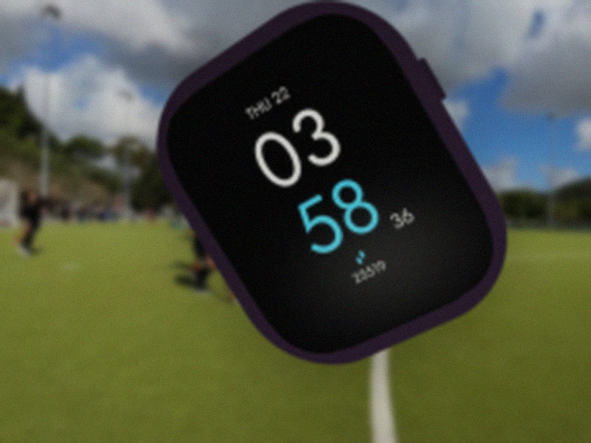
3:58
